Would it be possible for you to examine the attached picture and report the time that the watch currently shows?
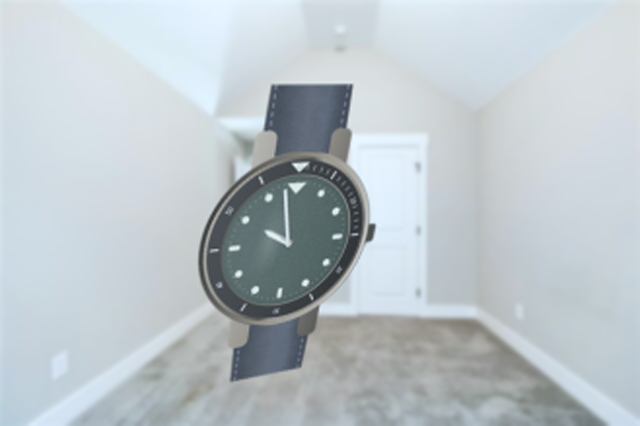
9:58
